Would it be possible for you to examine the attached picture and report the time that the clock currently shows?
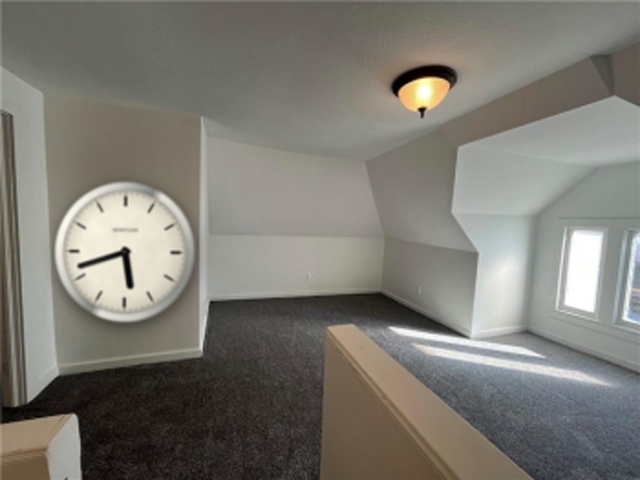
5:42
